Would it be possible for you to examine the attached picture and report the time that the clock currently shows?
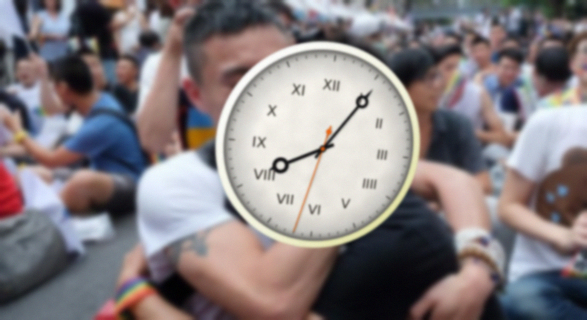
8:05:32
